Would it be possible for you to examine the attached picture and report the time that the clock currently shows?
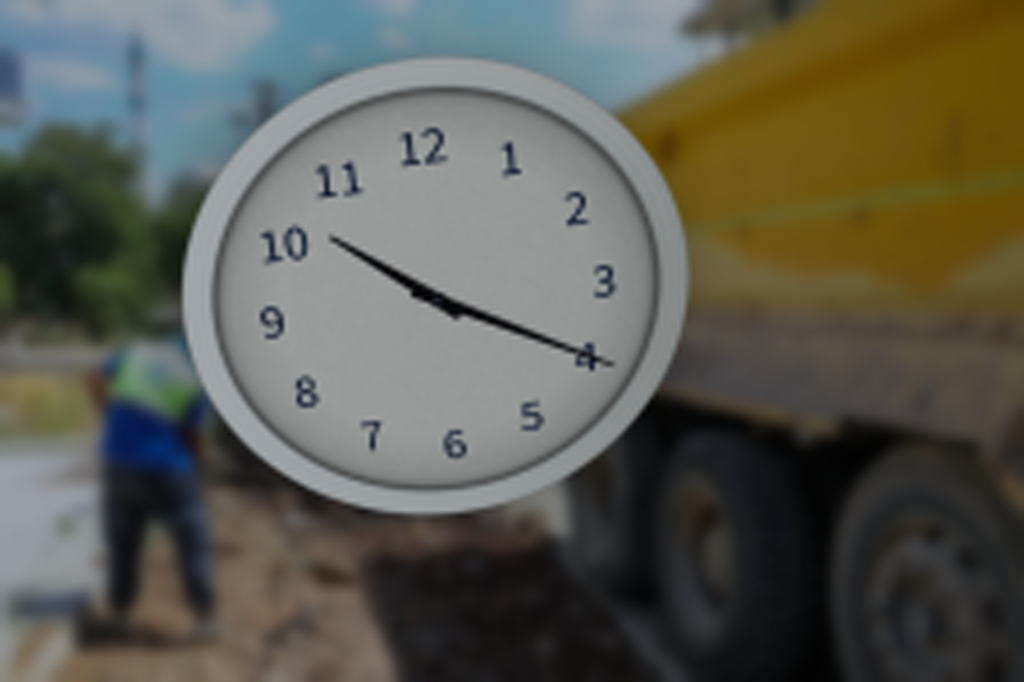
10:20
